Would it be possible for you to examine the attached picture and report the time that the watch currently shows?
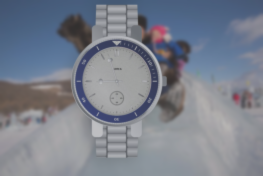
8:57
